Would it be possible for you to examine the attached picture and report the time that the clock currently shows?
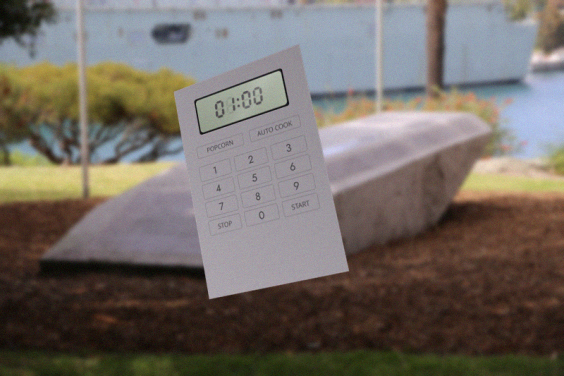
1:00
